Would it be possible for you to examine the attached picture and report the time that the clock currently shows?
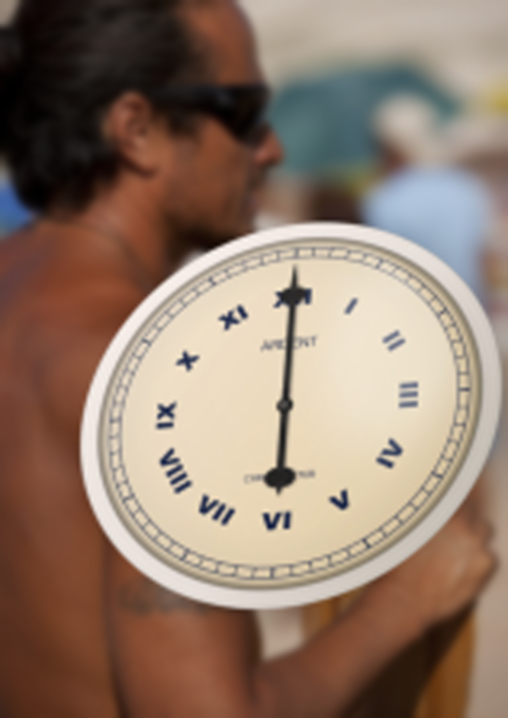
6:00
